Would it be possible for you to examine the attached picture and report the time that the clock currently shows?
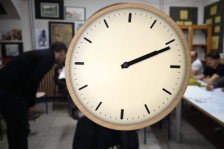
2:11
